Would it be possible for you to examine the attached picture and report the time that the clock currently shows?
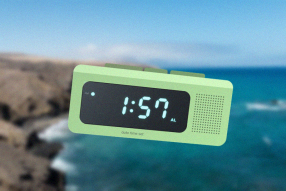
1:57
